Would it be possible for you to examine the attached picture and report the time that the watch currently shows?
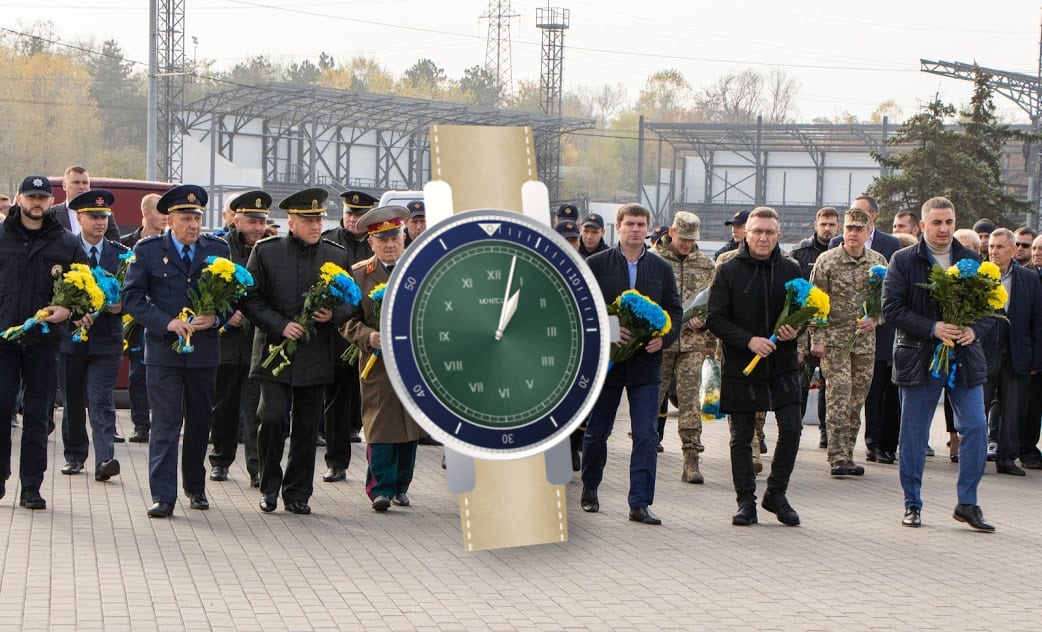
1:03
